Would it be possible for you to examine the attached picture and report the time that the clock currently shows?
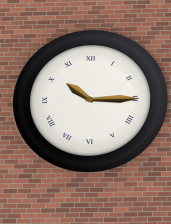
10:15
